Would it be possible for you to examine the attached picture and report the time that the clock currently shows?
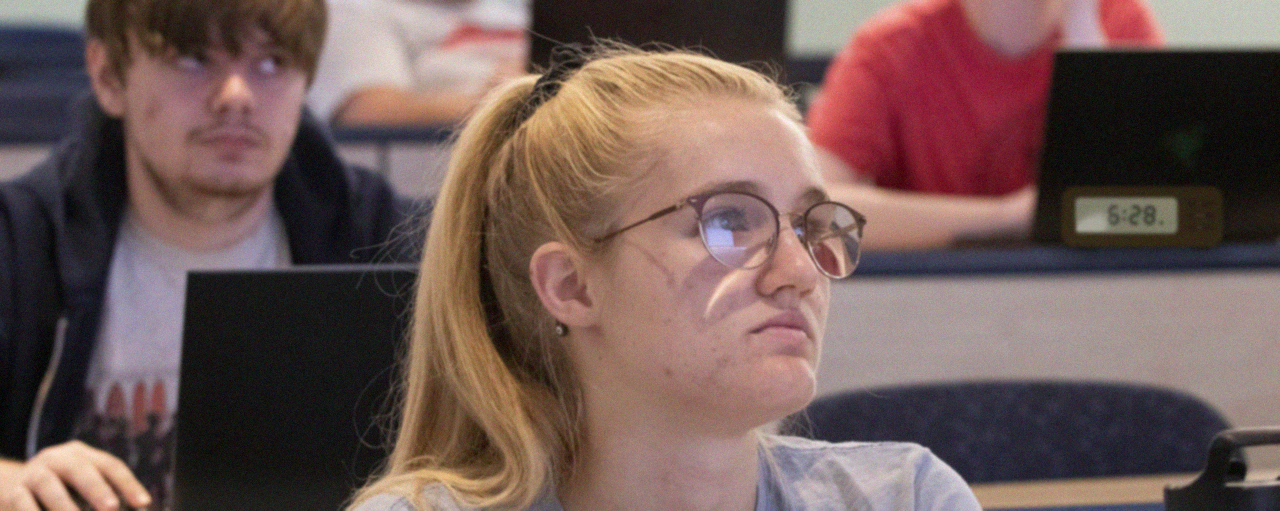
6:28
